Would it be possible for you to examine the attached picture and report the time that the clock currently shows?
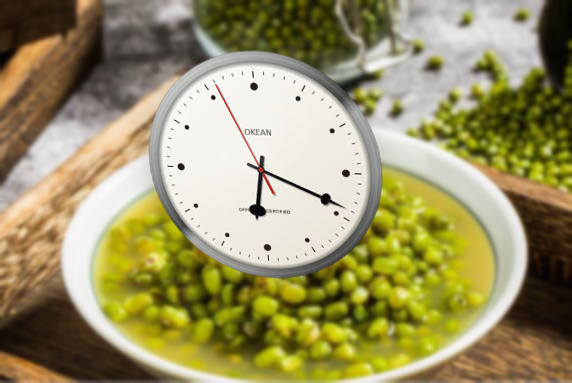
6:18:56
